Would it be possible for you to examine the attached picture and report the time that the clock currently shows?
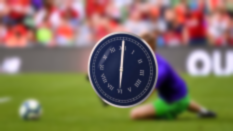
6:00
